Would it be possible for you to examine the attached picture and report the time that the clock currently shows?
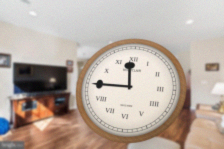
11:45
